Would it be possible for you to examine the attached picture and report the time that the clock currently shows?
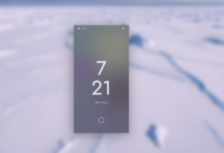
7:21
